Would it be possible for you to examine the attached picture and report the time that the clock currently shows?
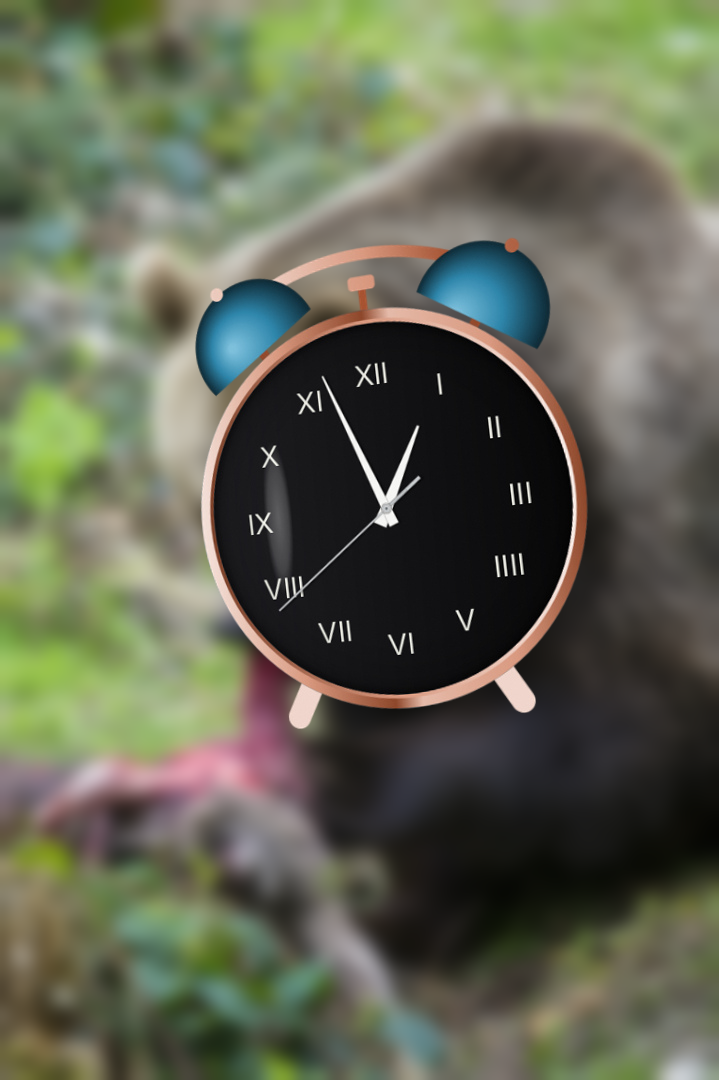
12:56:39
